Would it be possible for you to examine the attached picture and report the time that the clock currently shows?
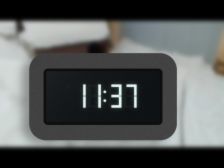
11:37
